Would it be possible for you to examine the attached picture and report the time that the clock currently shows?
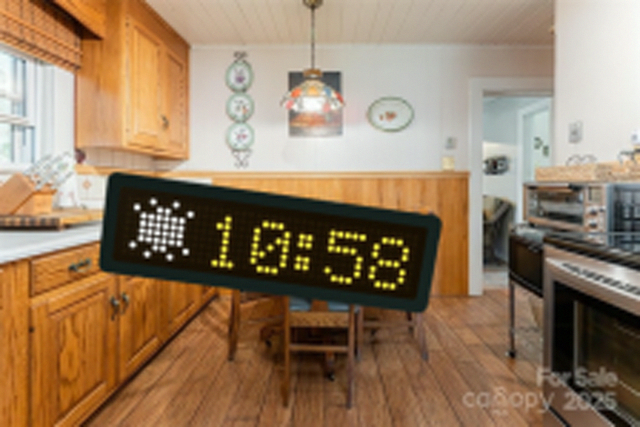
10:58
